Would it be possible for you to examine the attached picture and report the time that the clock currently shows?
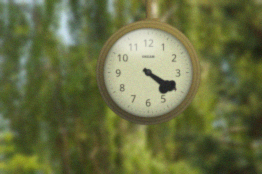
4:20
